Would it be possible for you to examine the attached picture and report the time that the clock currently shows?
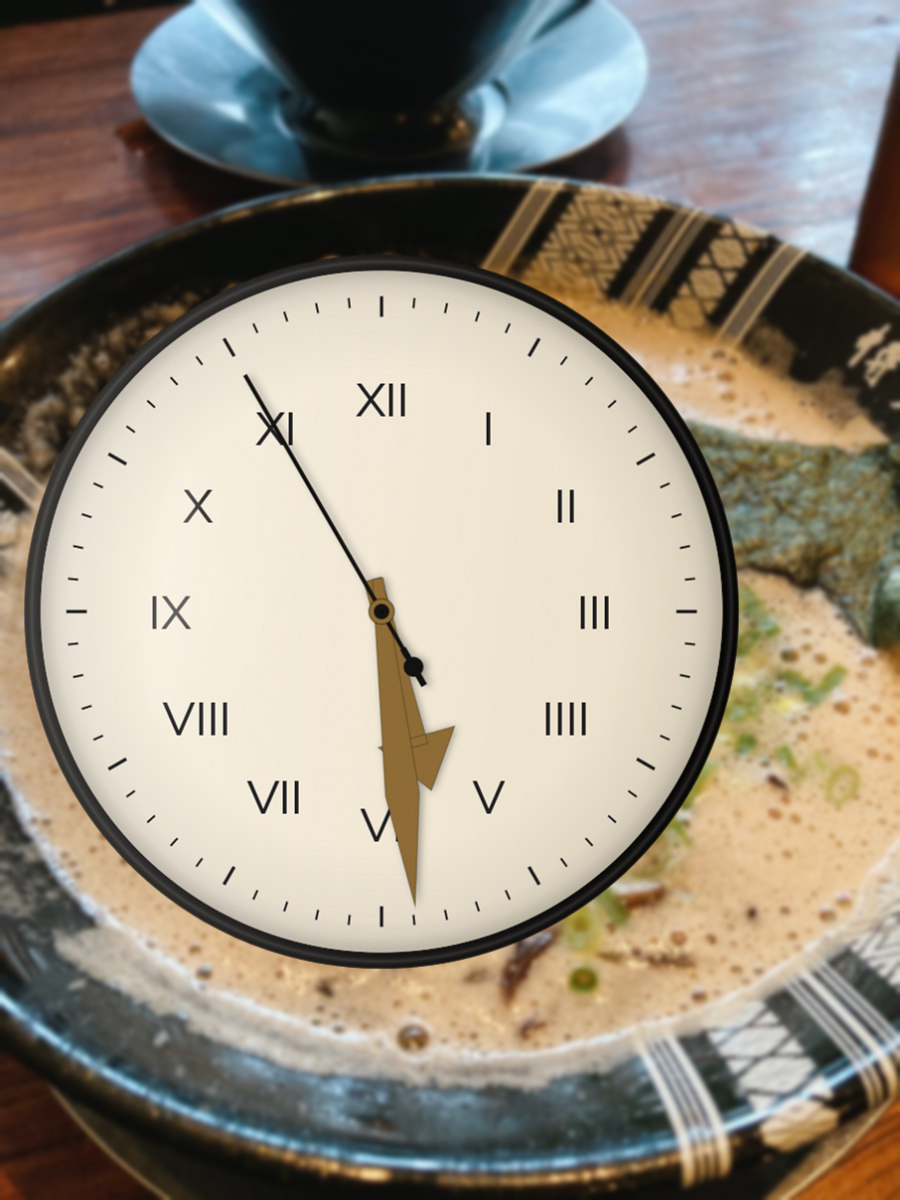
5:28:55
